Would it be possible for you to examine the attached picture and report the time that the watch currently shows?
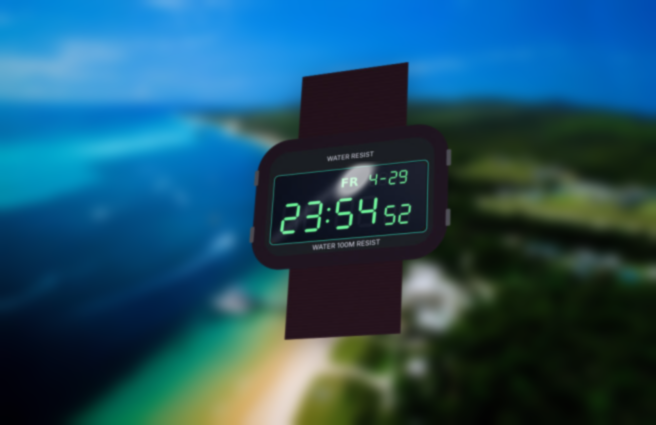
23:54:52
